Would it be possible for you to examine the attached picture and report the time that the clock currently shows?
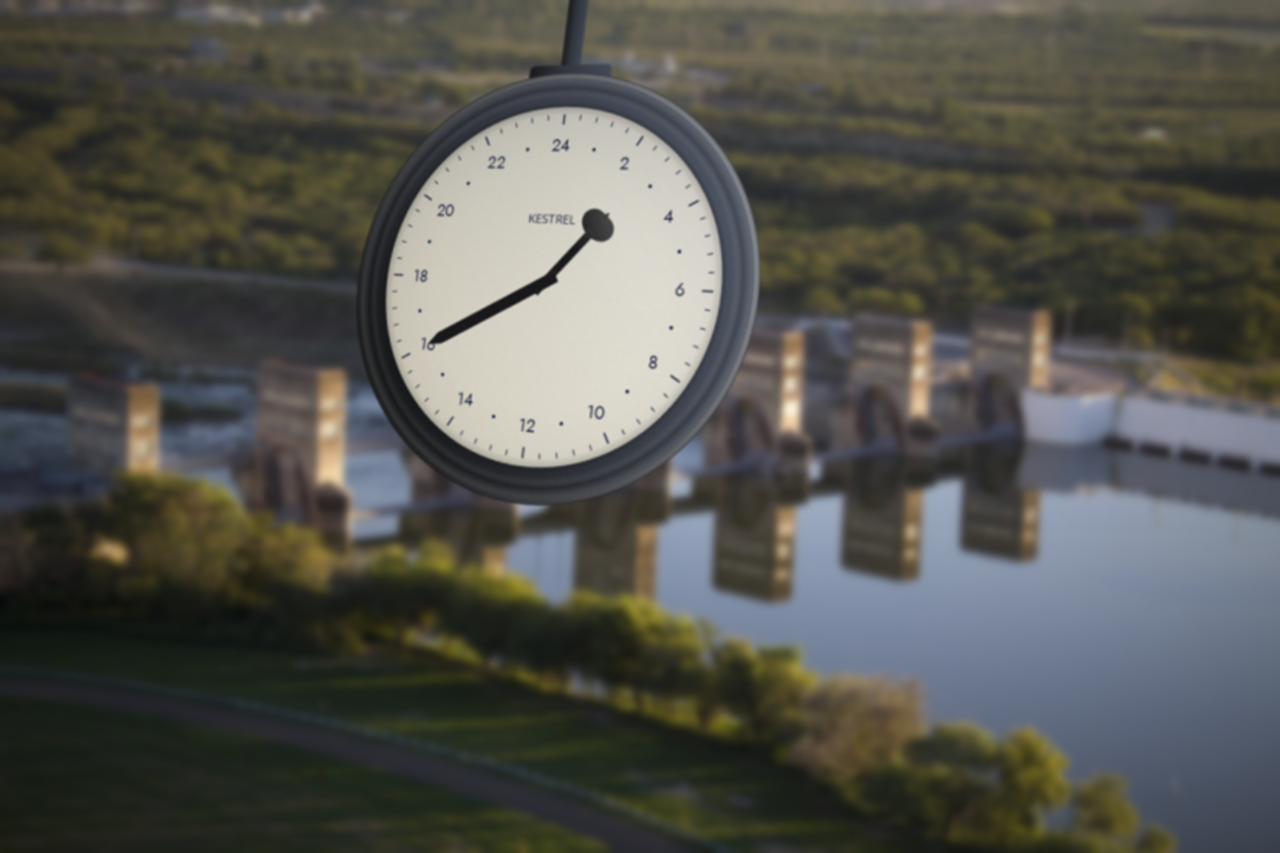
2:40
